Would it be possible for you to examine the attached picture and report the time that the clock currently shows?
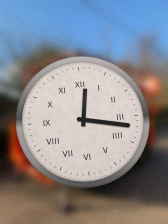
12:17
